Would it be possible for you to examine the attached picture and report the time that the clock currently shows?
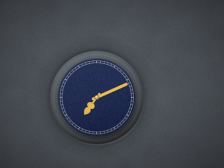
7:11
